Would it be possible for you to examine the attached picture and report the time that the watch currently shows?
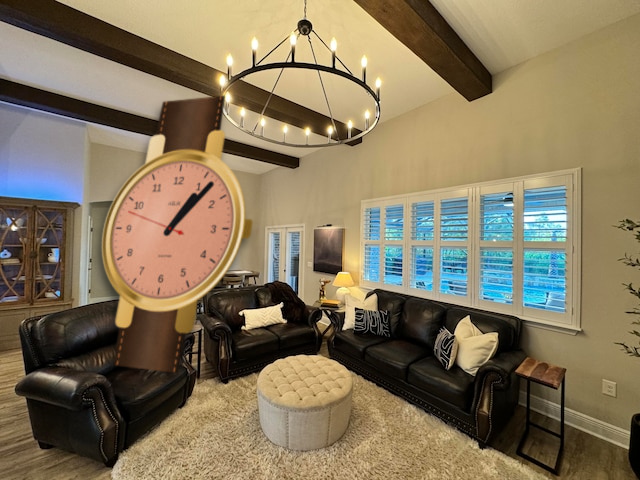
1:06:48
